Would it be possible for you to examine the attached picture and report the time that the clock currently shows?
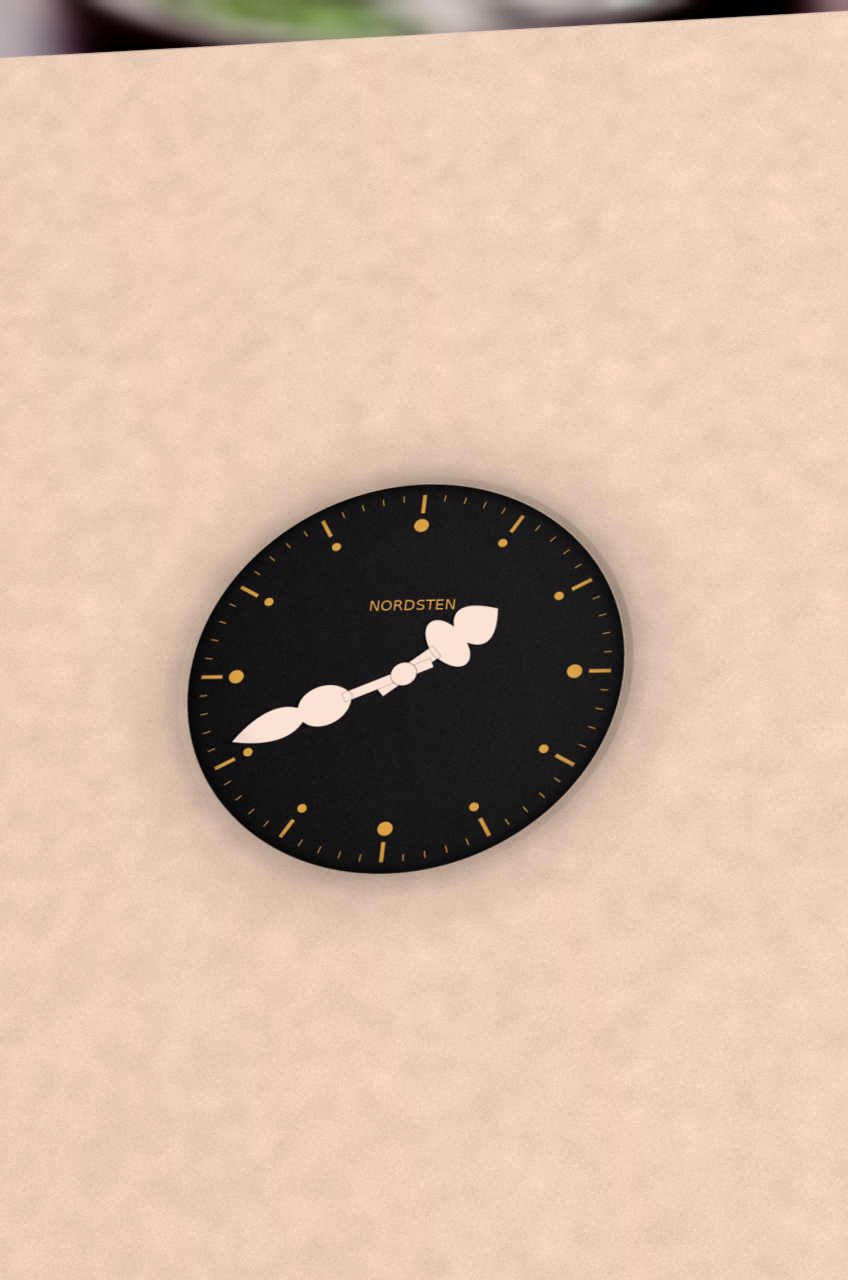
1:41
